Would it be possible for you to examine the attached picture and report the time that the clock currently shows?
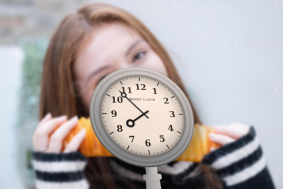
7:53
